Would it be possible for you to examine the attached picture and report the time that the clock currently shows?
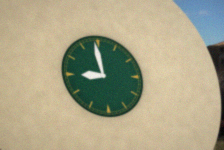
8:59
